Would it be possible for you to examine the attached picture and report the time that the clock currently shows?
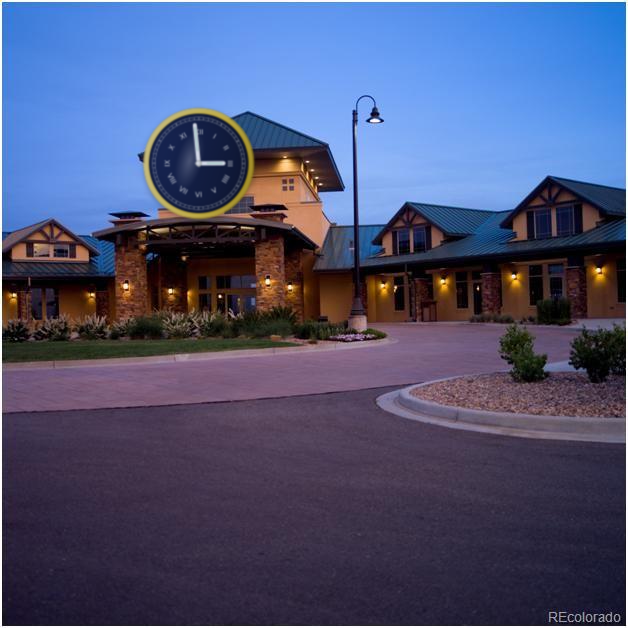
2:59
